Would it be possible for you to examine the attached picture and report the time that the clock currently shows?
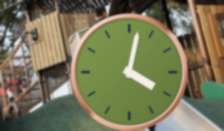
4:02
